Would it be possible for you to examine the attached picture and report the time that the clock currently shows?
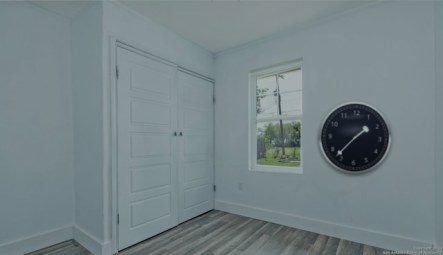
1:37
